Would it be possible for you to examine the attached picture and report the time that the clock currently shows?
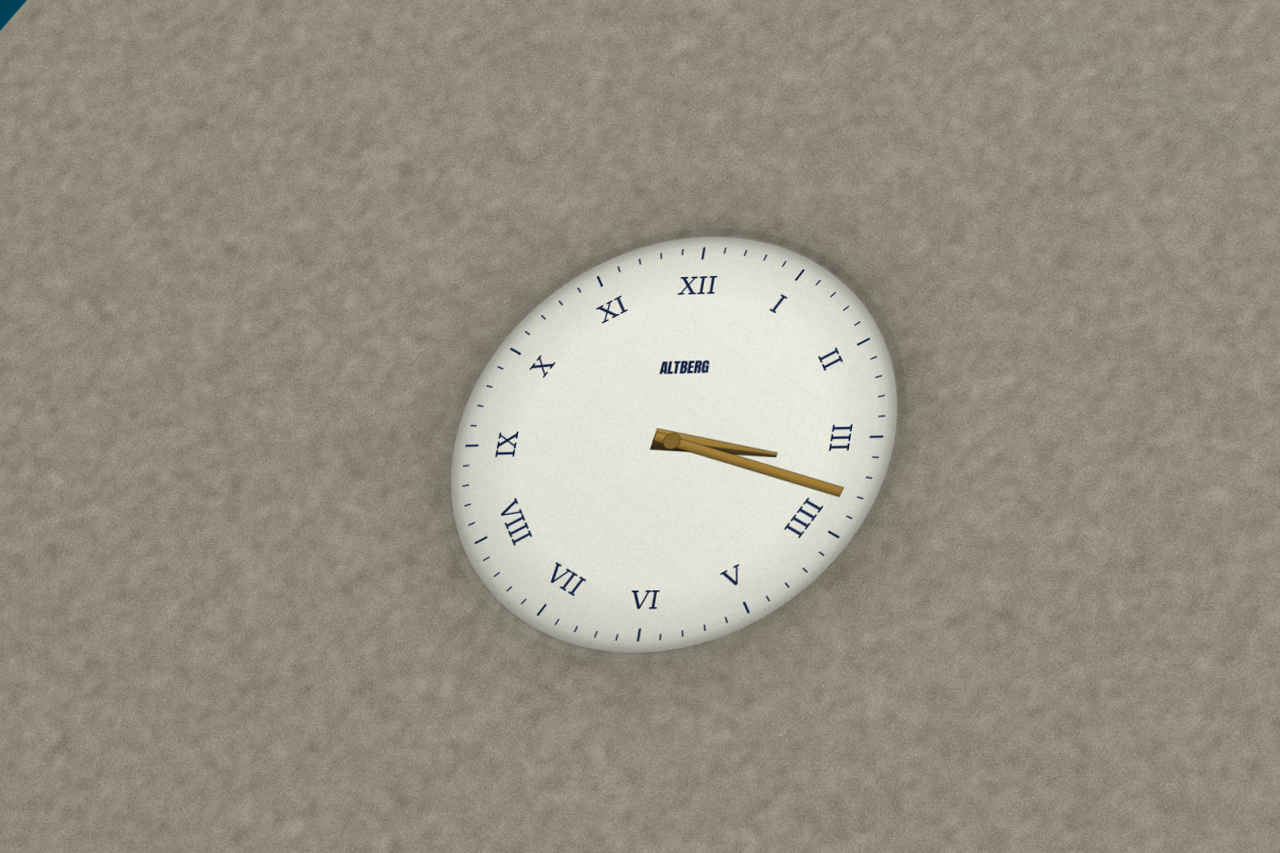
3:18
